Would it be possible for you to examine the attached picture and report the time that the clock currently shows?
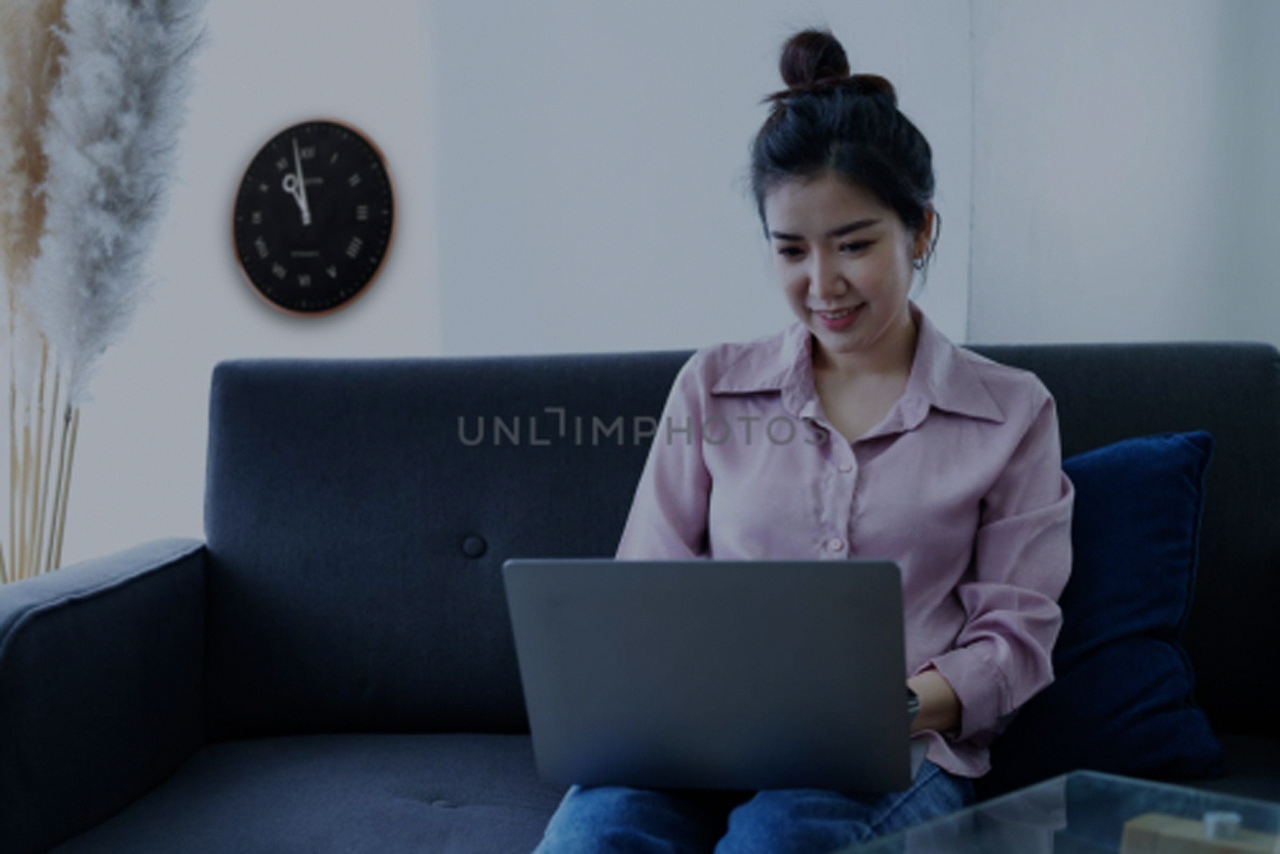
10:58
